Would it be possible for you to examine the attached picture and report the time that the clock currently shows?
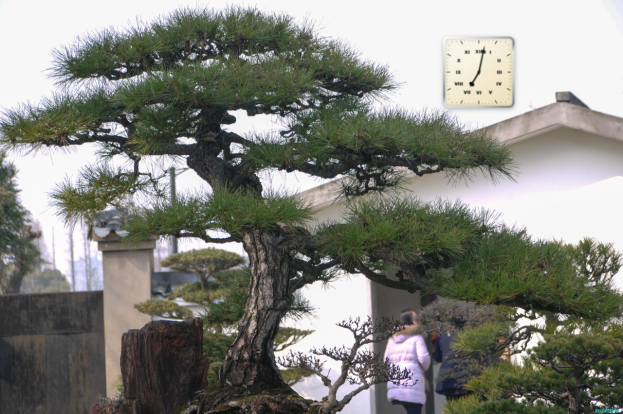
7:02
